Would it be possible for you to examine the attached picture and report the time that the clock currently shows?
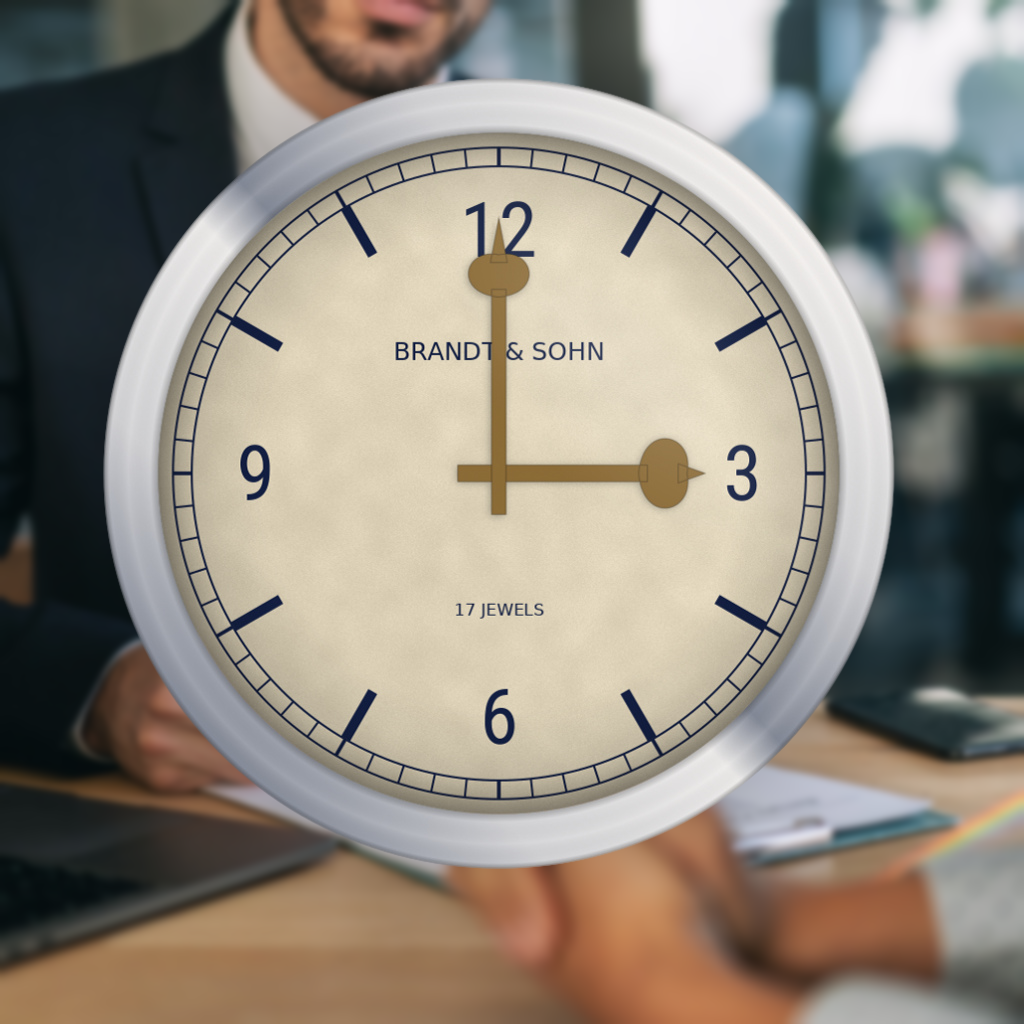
3:00
